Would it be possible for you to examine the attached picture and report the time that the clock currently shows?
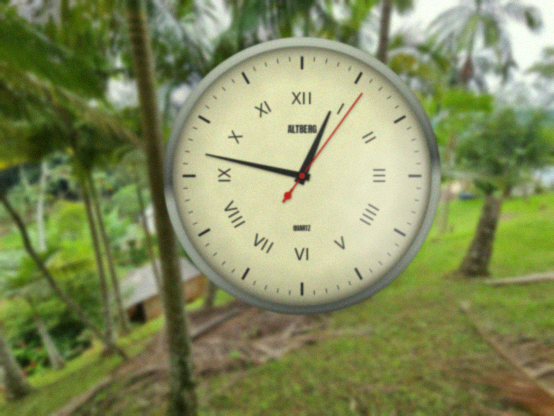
12:47:06
